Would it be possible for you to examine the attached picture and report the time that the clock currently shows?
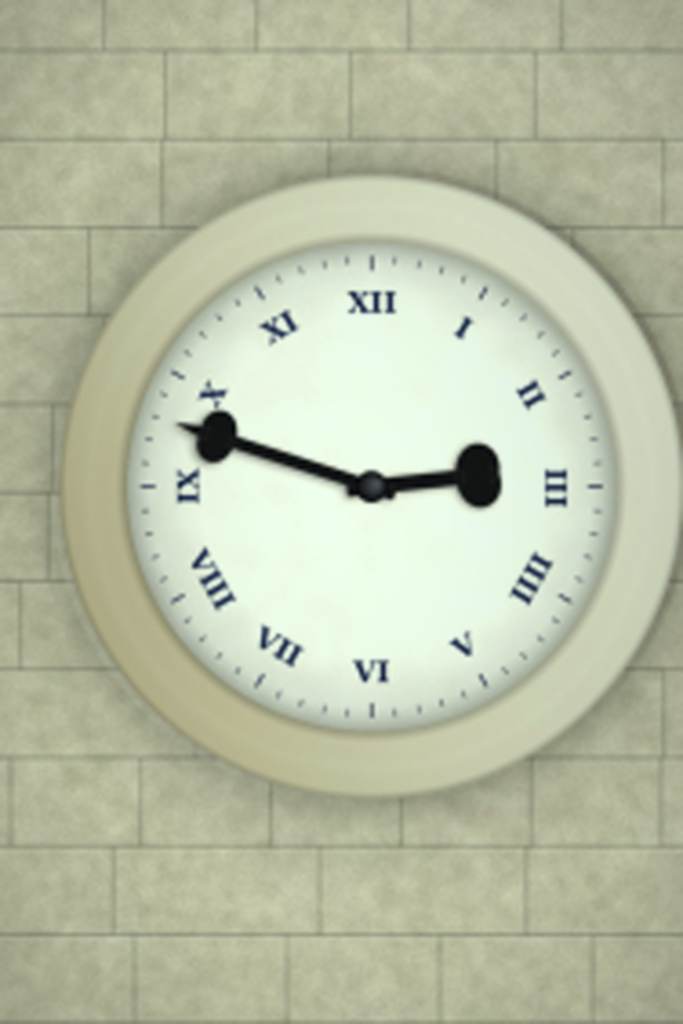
2:48
